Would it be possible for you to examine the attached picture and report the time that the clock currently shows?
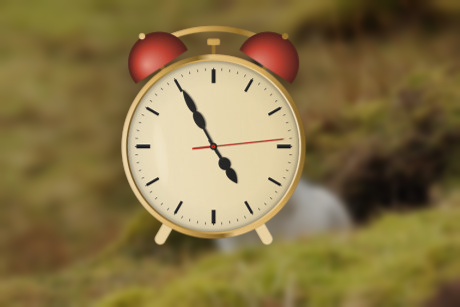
4:55:14
